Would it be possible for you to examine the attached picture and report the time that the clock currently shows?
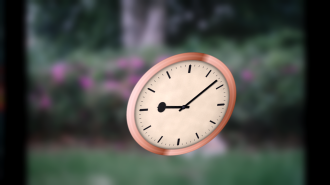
9:08
